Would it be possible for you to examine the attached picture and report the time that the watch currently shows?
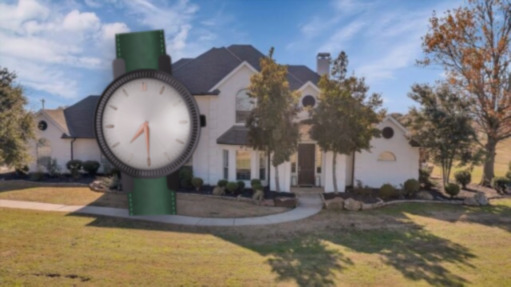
7:30
